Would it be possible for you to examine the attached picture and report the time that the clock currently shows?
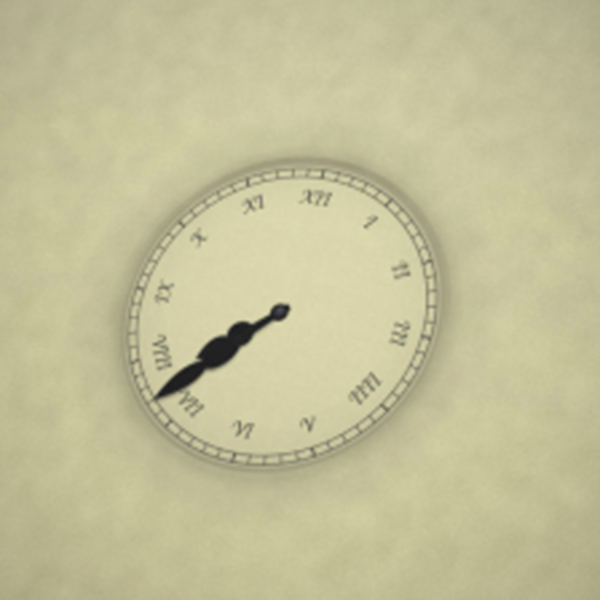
7:37
